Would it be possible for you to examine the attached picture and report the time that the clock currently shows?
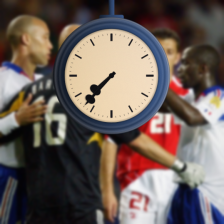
7:37
